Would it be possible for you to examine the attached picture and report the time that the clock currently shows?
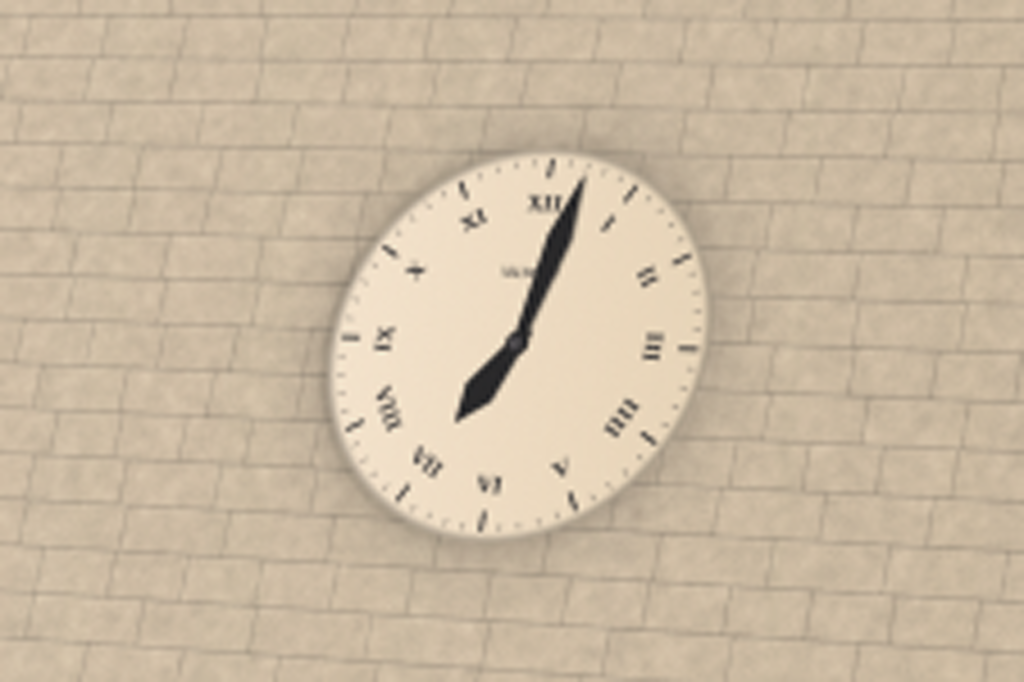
7:02
